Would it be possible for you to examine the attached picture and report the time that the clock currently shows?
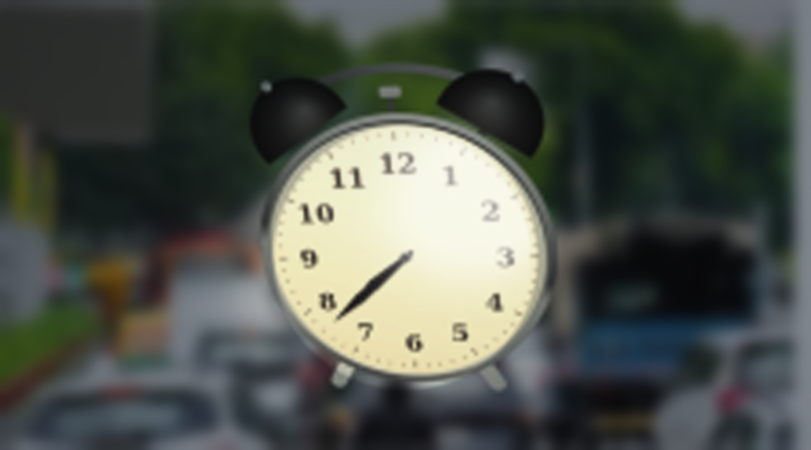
7:38
